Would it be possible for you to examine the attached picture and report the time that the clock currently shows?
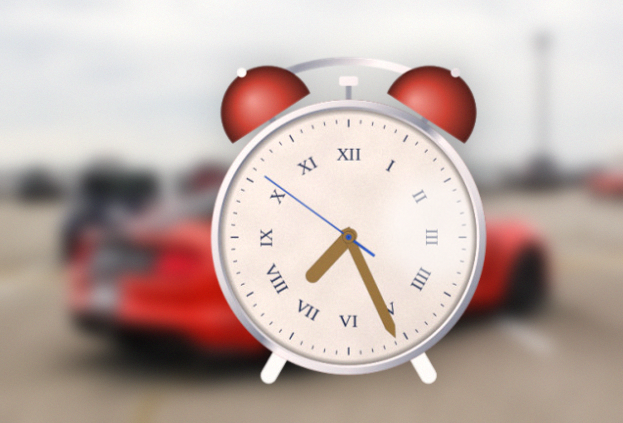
7:25:51
